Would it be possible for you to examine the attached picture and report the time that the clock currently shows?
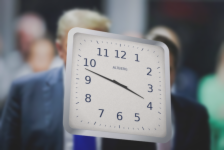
3:48
